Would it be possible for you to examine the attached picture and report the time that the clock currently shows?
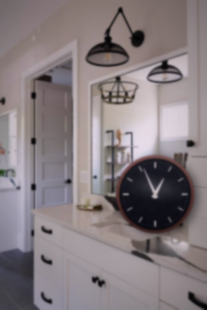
12:56
